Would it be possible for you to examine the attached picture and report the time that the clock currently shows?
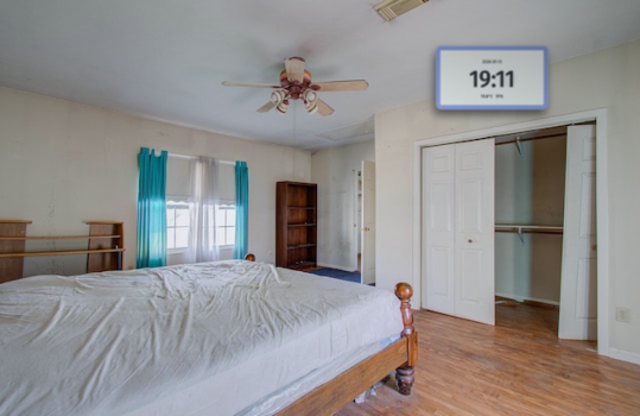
19:11
